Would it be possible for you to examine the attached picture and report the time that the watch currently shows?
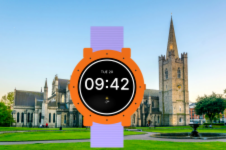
9:42
